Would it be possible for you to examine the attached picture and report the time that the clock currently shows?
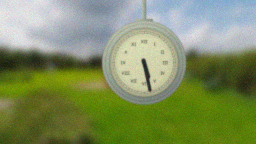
5:28
